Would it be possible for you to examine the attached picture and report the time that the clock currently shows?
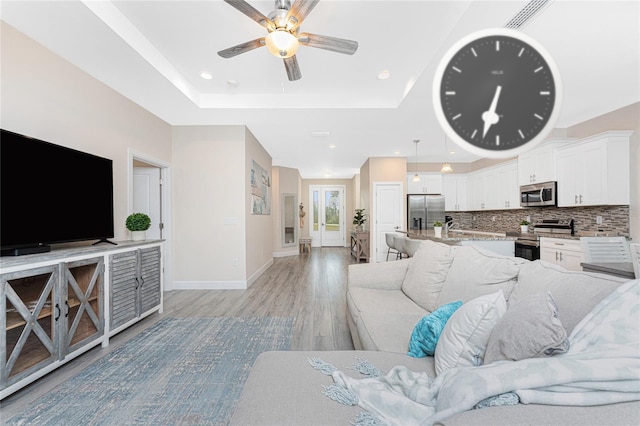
6:33
